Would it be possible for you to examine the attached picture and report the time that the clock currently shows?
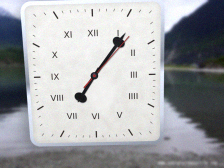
7:06:07
